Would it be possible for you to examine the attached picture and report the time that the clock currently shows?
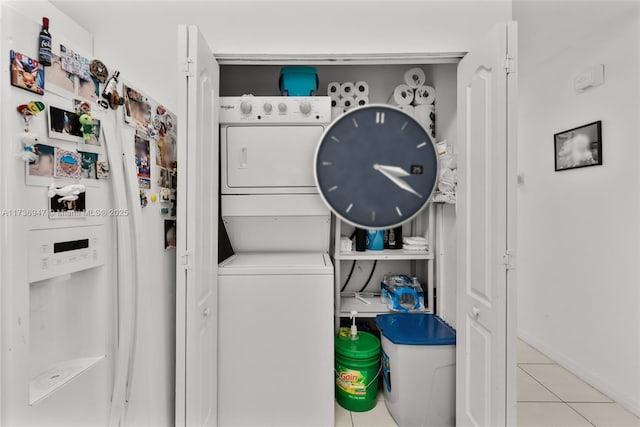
3:20
